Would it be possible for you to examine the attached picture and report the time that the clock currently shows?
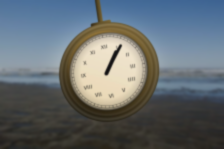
1:06
